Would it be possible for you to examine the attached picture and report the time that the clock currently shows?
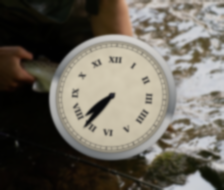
7:36
